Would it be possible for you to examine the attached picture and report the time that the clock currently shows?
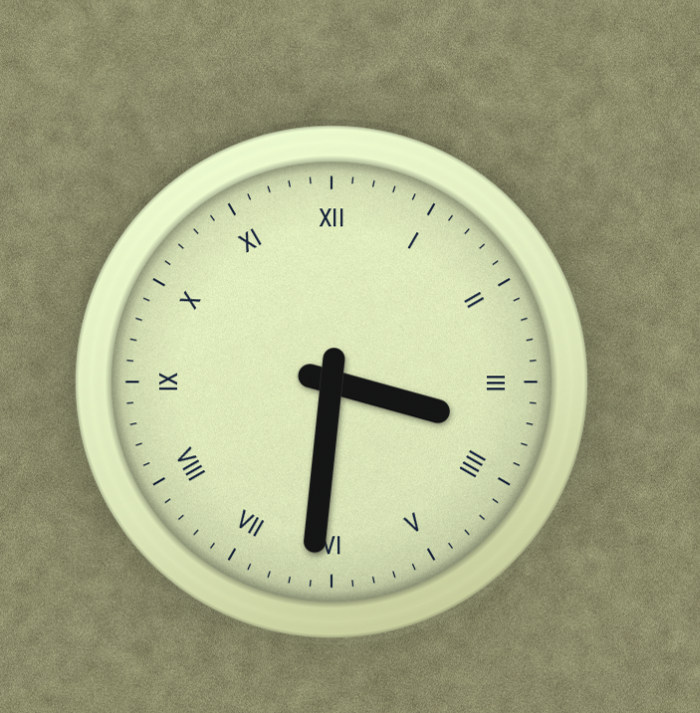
3:31
